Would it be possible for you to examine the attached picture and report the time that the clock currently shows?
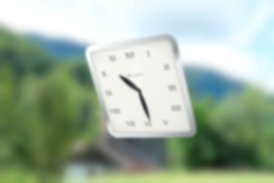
10:29
